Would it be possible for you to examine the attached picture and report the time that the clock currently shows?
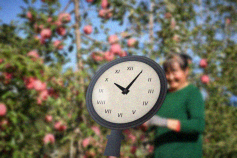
10:05
